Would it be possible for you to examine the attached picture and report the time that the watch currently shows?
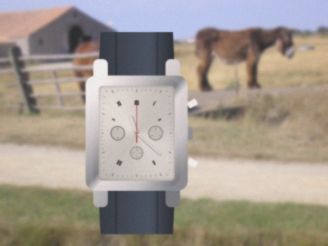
11:22
